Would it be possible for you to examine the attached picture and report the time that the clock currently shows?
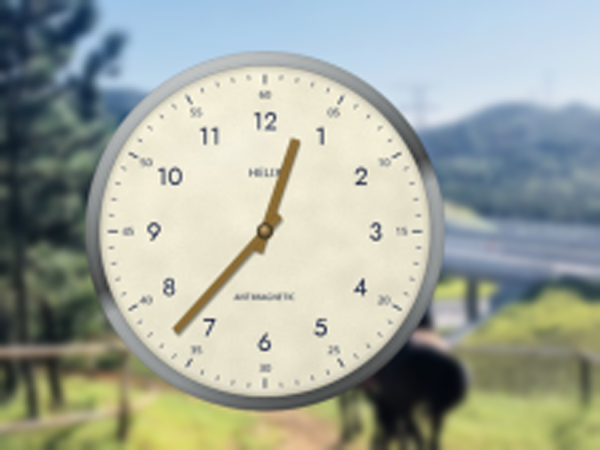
12:37
